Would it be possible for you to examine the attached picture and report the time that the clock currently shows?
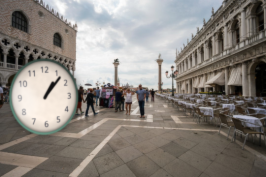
1:07
